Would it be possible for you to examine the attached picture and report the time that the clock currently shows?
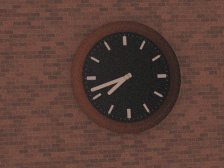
7:42
